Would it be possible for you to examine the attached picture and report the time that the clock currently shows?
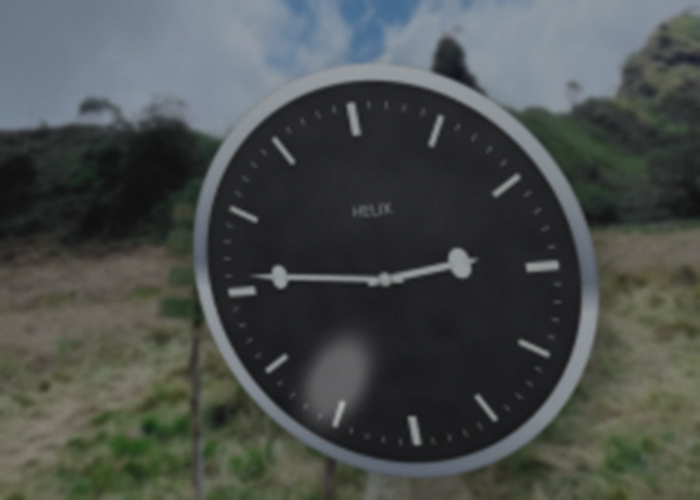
2:46
